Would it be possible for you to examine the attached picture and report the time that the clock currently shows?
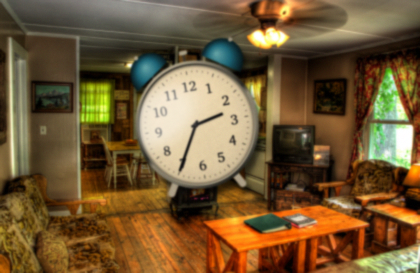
2:35
